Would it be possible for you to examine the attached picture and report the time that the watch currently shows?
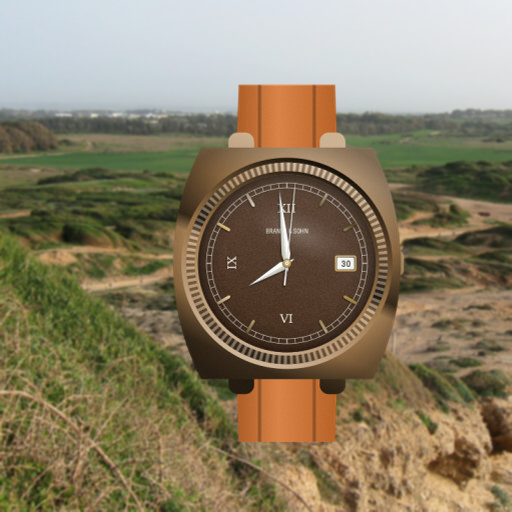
7:59:01
